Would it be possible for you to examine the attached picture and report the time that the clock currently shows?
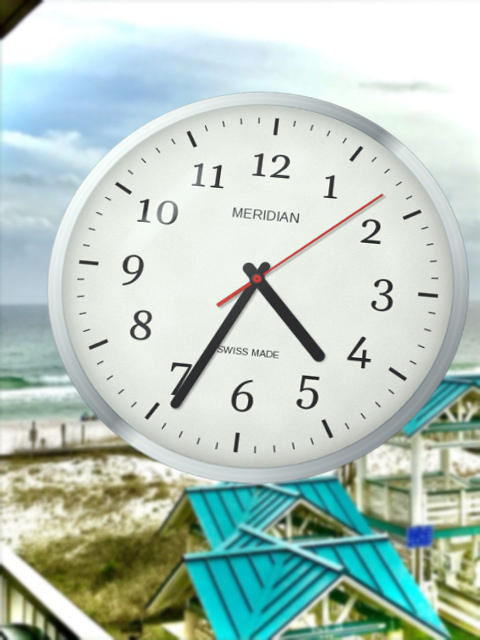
4:34:08
